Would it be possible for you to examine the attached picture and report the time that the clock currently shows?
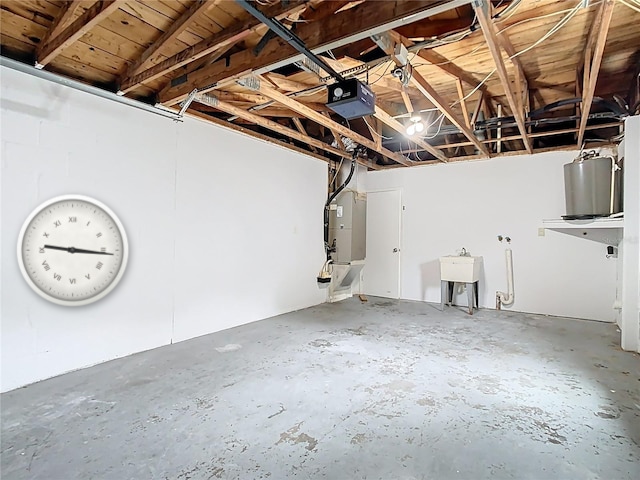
9:16
